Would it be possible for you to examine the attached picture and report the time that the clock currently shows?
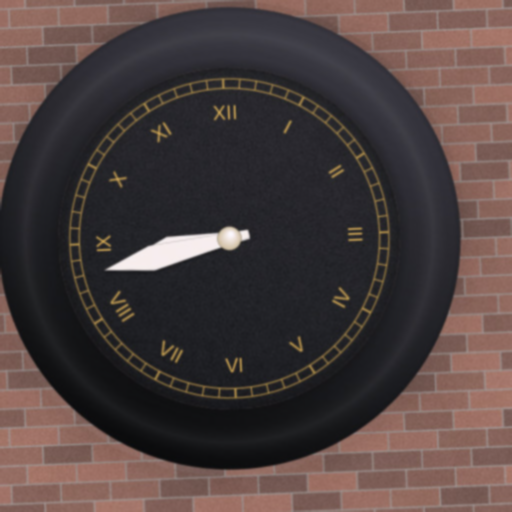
8:43
